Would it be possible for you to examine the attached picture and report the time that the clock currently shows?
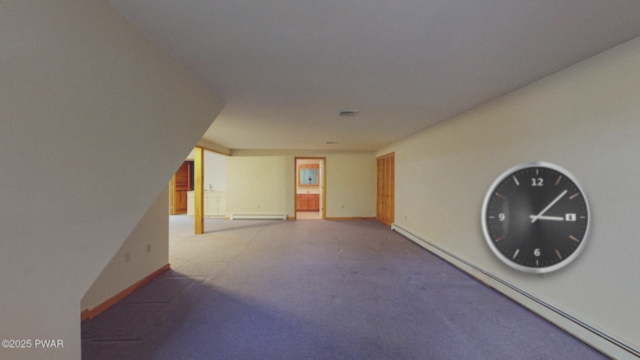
3:08
